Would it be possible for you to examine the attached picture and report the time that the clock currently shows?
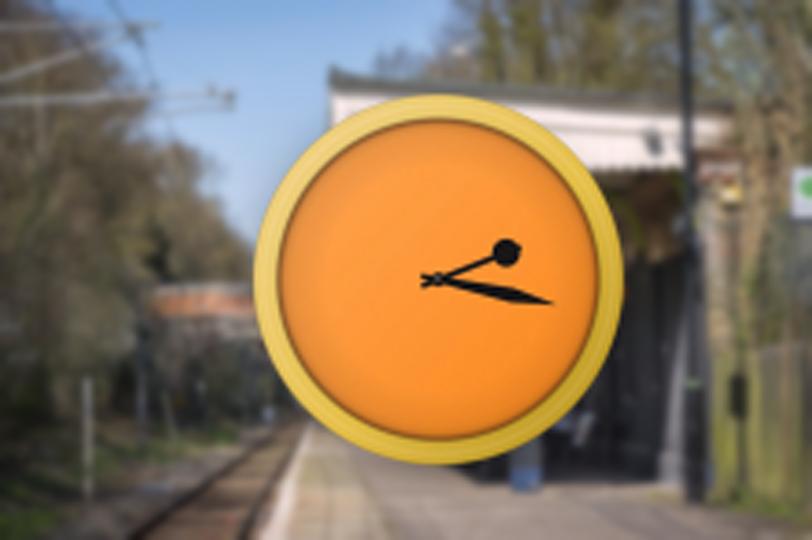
2:17
